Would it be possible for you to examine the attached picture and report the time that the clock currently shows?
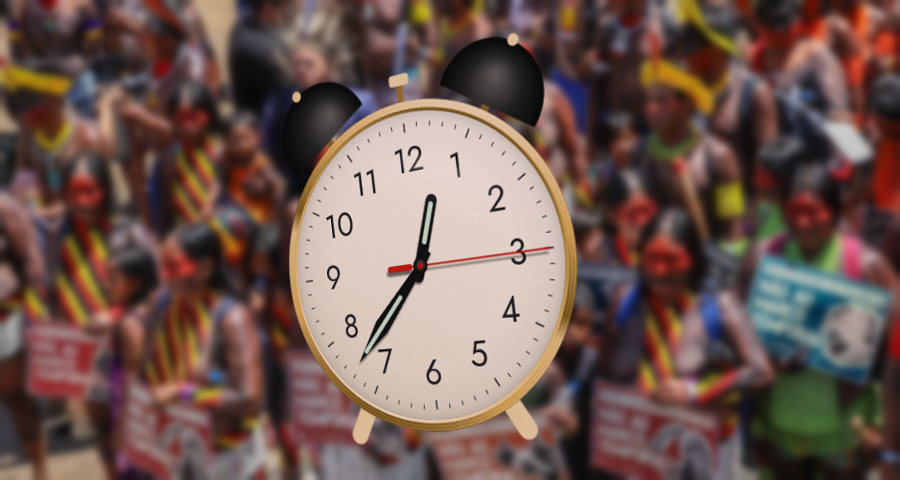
12:37:15
